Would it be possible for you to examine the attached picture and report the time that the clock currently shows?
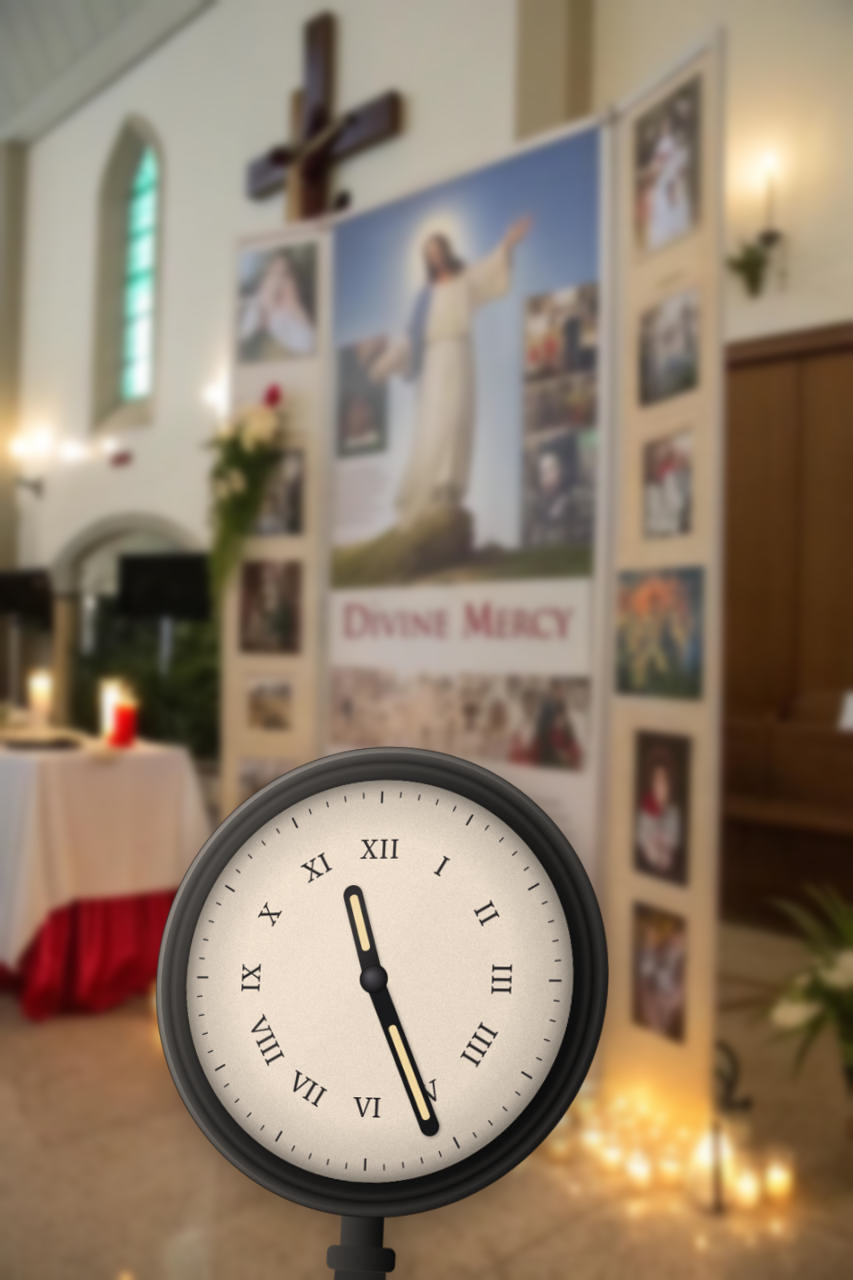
11:26
